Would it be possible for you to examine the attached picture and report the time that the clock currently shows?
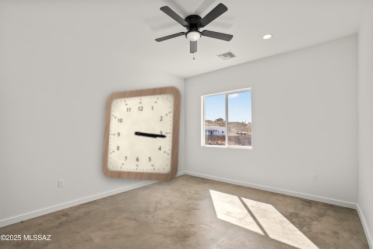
3:16
